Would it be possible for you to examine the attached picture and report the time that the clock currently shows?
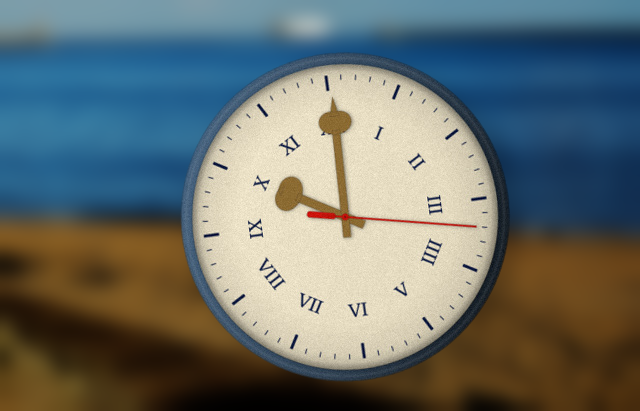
10:00:17
